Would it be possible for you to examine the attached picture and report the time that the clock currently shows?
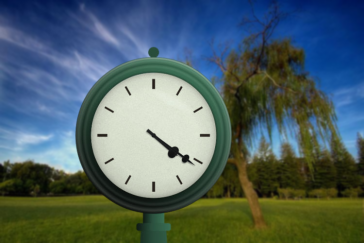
4:21
